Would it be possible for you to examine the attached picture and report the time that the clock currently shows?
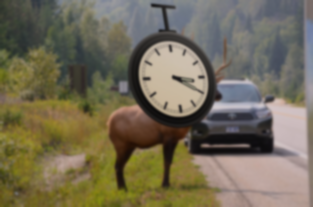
3:20
